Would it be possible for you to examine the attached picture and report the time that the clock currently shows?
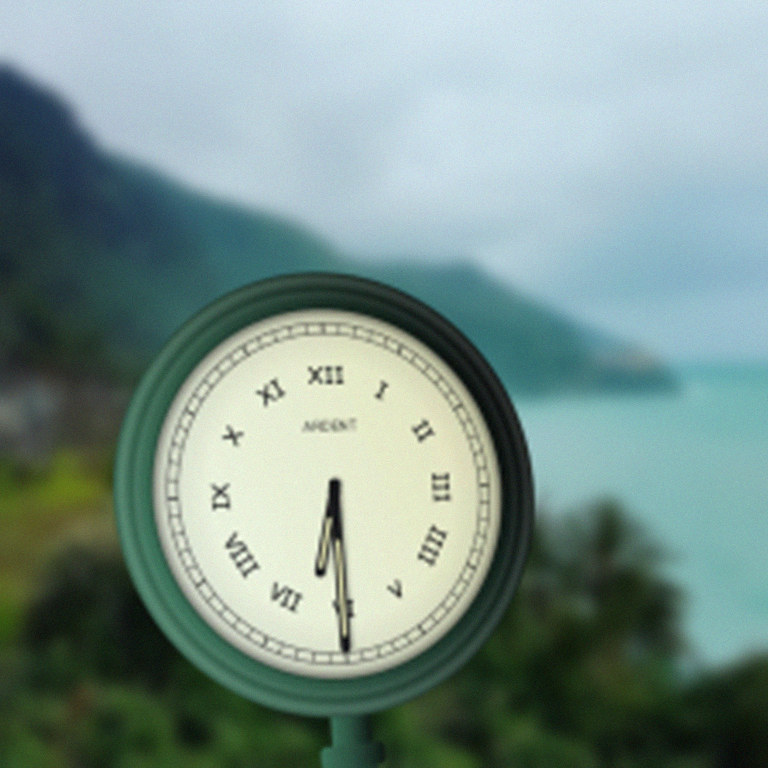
6:30
